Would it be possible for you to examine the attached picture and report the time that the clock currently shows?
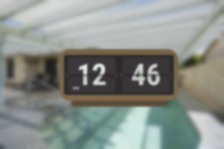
12:46
